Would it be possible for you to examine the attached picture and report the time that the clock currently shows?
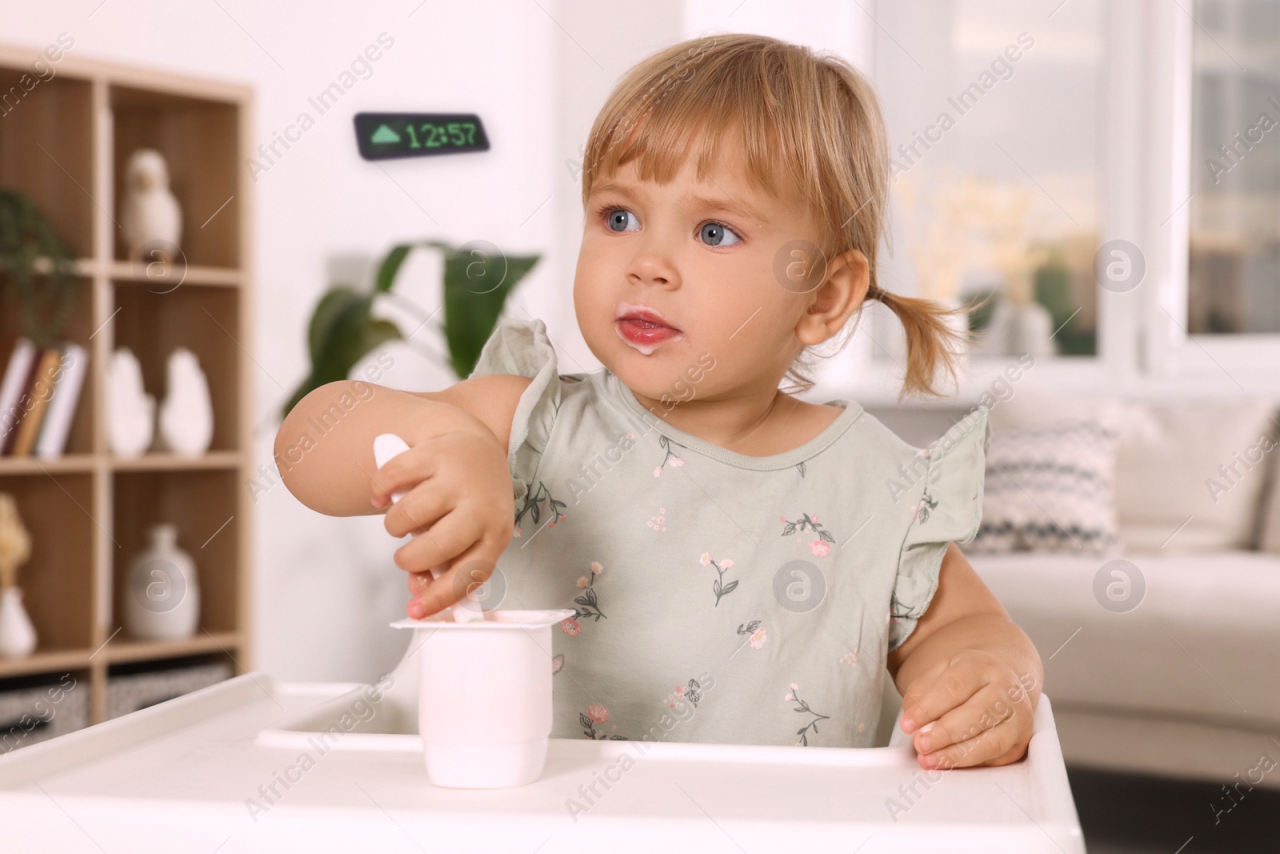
12:57
